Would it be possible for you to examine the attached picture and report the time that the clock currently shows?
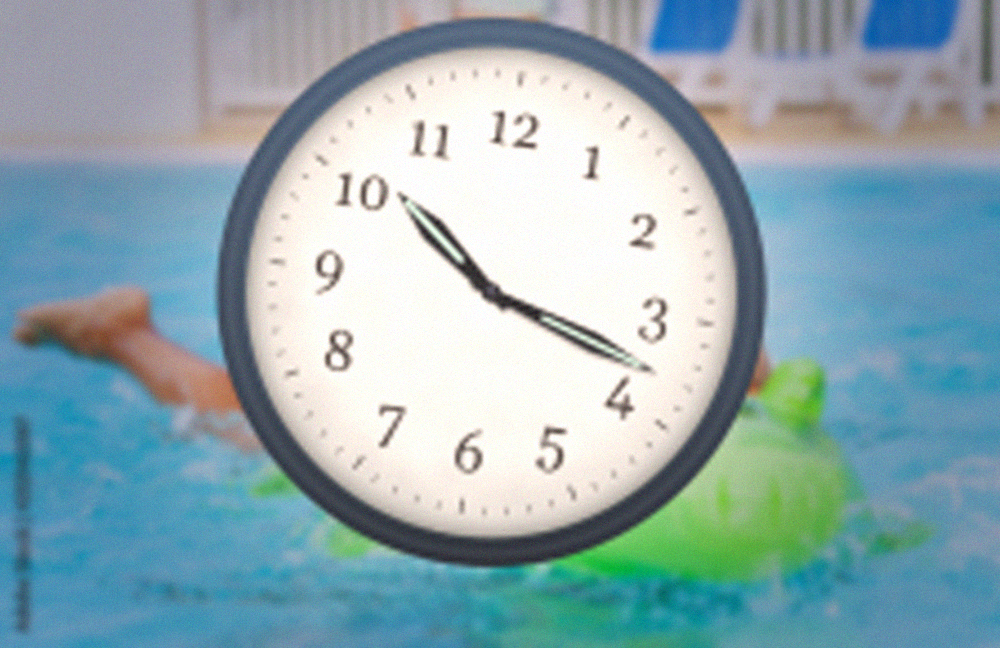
10:18
